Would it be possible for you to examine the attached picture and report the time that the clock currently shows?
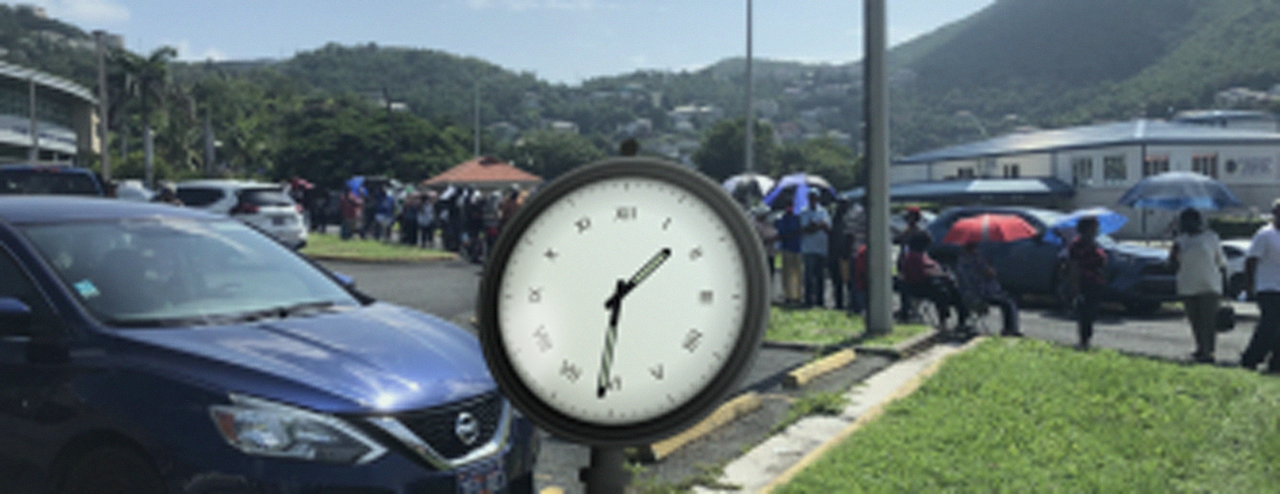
1:31
